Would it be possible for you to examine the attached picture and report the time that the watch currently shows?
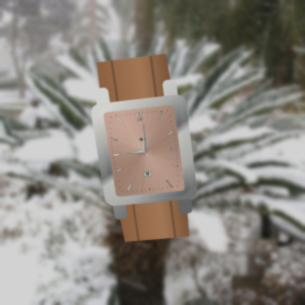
9:01
